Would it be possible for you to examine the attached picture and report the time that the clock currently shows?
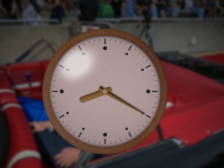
8:20
